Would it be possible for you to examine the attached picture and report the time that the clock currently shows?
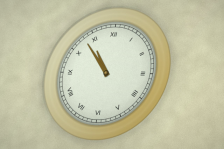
10:53
